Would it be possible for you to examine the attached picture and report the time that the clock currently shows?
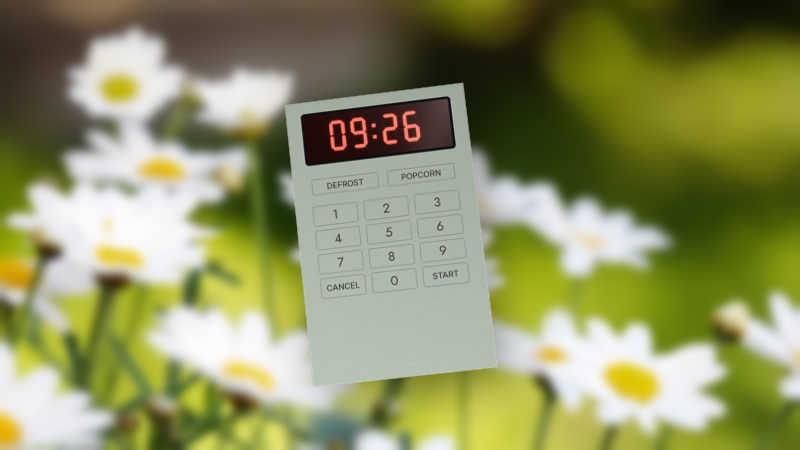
9:26
